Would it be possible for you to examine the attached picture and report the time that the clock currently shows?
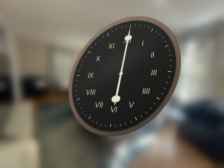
6:00
